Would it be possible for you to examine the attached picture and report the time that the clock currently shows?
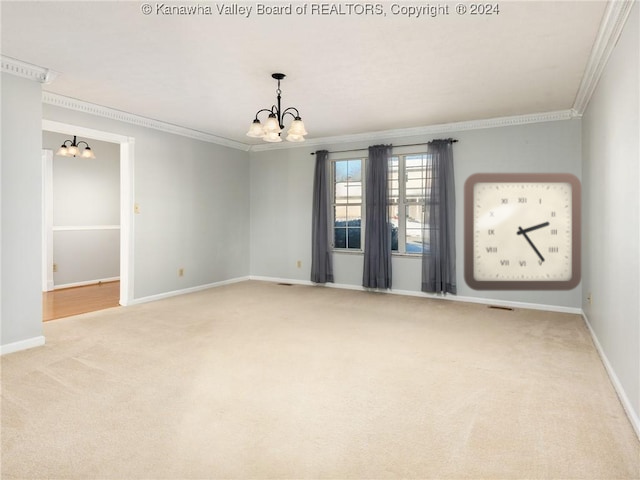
2:24
